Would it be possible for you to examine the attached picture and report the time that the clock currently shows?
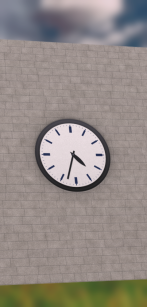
4:33
